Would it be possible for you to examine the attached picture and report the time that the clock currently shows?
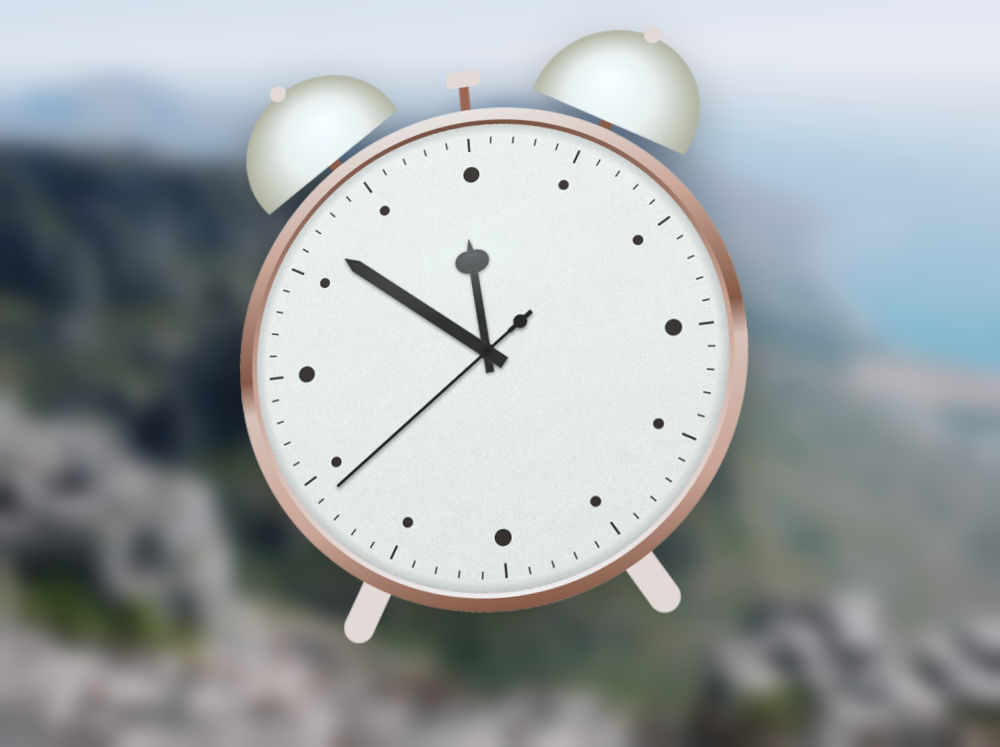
11:51:39
